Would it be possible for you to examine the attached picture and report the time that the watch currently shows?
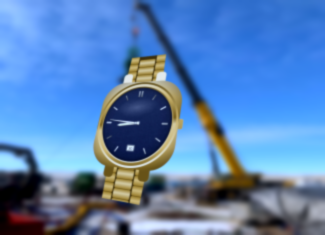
8:46
